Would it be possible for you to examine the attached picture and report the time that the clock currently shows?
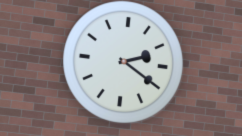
2:20
